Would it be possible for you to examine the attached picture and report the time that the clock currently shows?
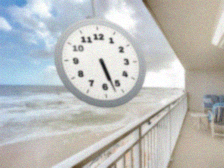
5:27
